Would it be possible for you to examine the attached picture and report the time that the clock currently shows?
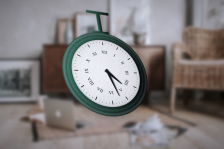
4:27
